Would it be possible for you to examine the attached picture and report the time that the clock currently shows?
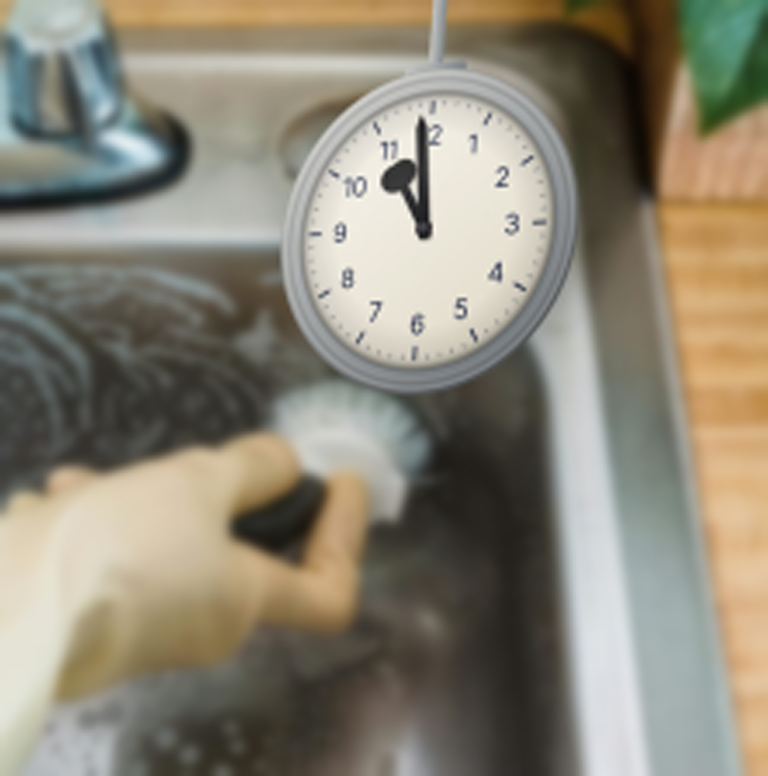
10:59
